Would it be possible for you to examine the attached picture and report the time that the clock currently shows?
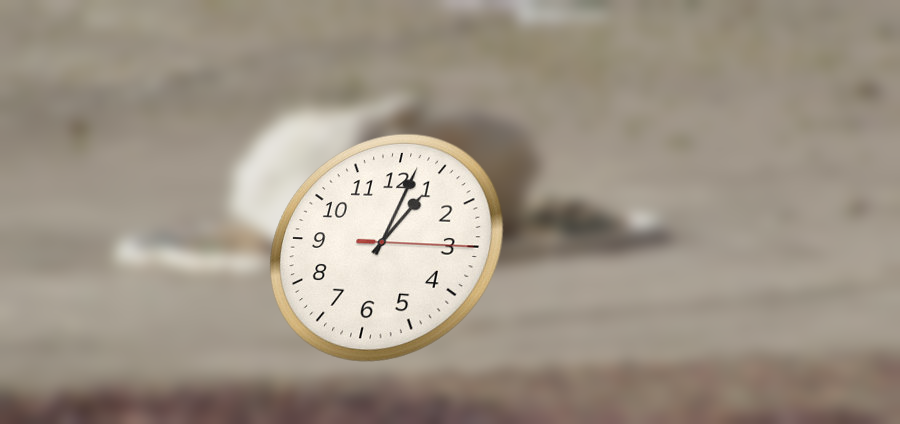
1:02:15
